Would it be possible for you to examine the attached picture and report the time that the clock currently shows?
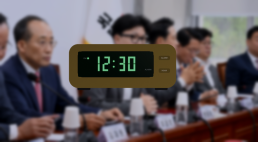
12:30
